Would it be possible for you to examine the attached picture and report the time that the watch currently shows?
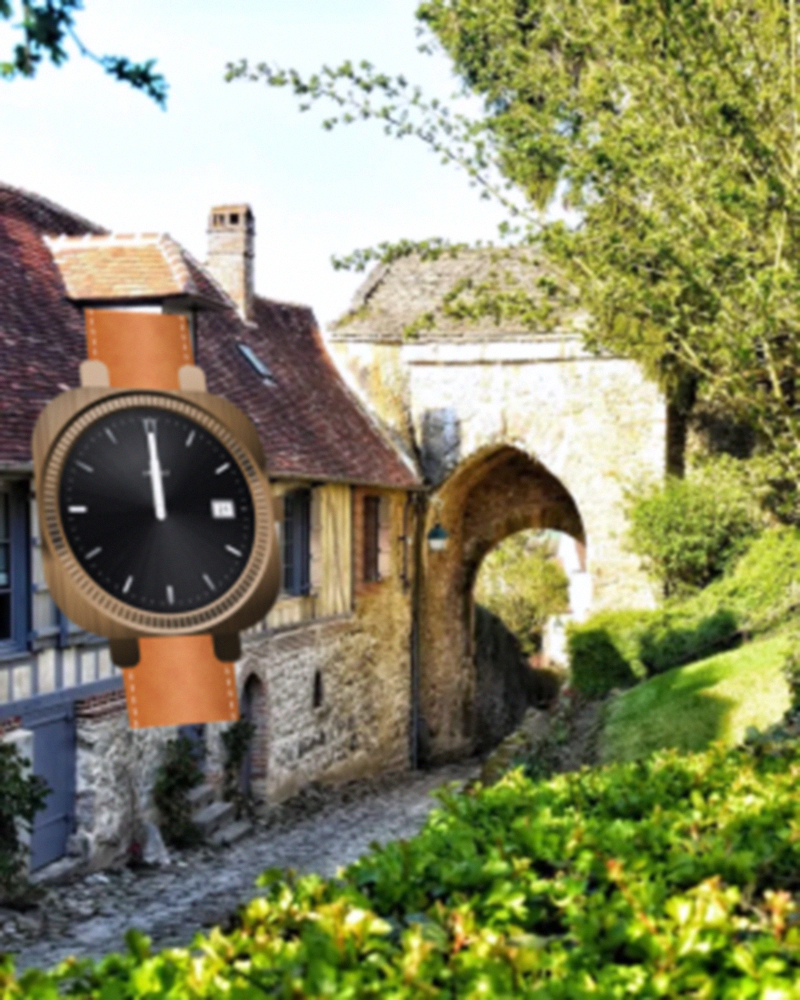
12:00
